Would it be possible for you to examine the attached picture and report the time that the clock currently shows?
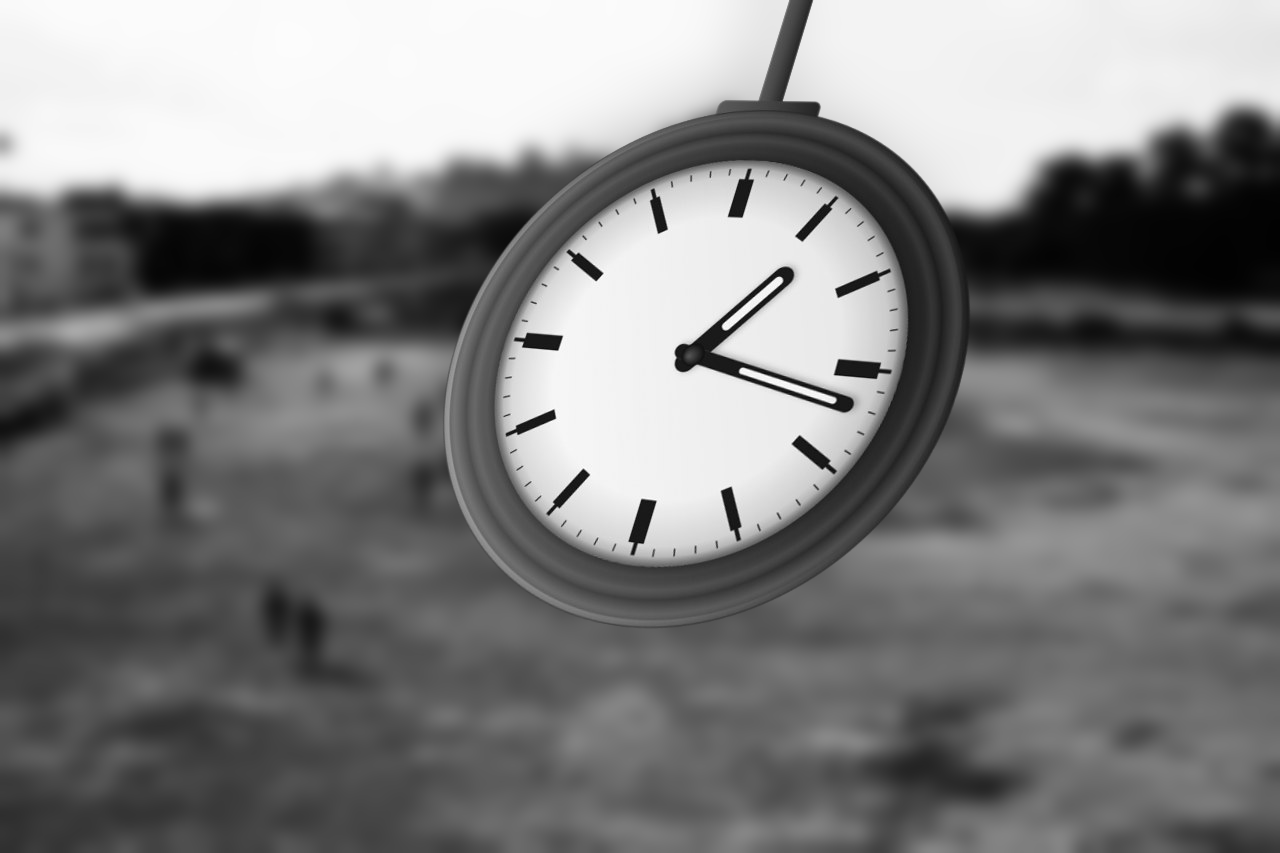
1:17
